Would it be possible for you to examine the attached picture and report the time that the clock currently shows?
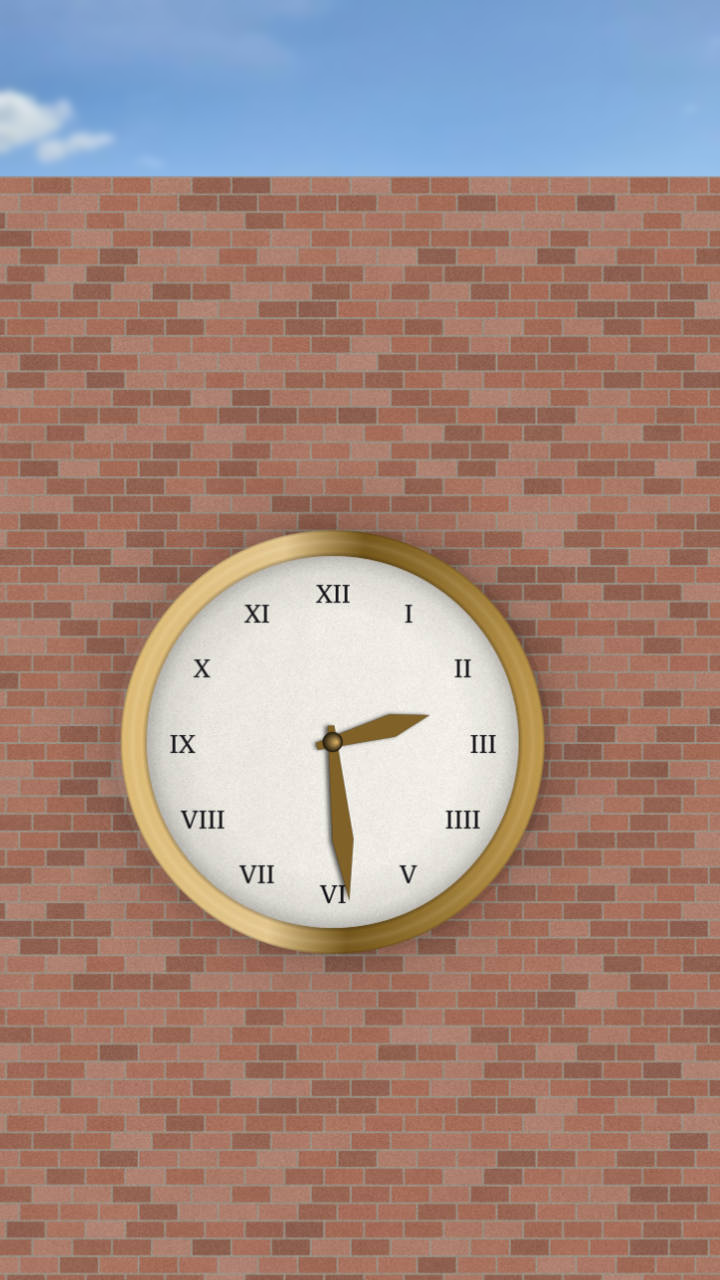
2:29
